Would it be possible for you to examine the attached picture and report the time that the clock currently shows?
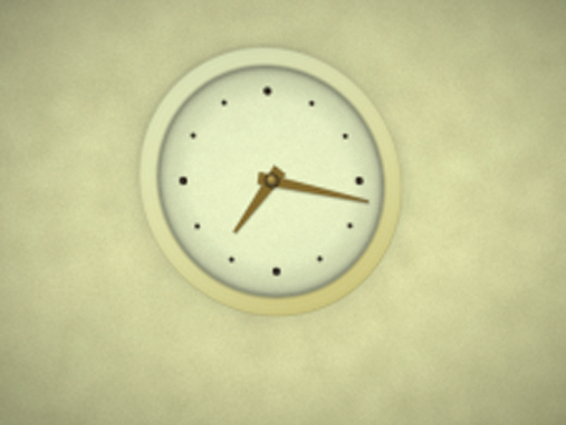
7:17
